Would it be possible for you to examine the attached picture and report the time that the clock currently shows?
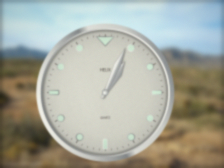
1:04
